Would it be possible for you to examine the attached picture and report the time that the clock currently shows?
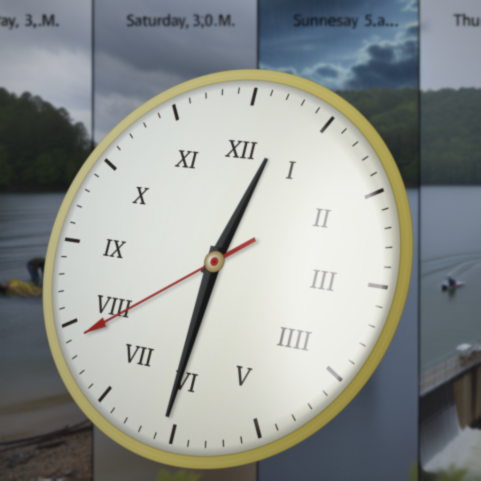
12:30:39
